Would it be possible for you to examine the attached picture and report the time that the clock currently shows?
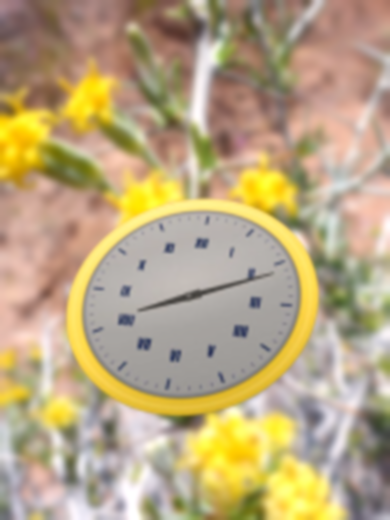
8:11
